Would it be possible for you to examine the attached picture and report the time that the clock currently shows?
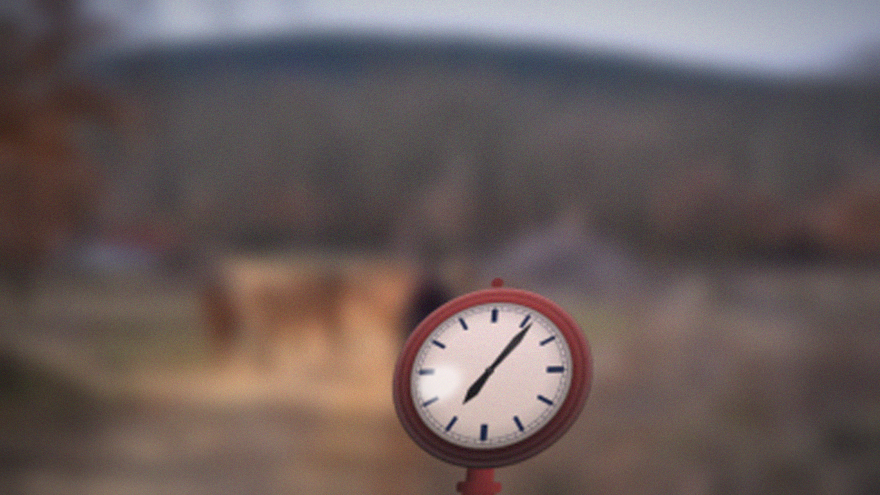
7:06
